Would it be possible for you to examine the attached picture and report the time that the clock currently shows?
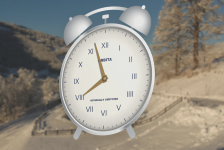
7:57
